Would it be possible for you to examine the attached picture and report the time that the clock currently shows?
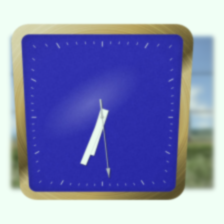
6:33:29
